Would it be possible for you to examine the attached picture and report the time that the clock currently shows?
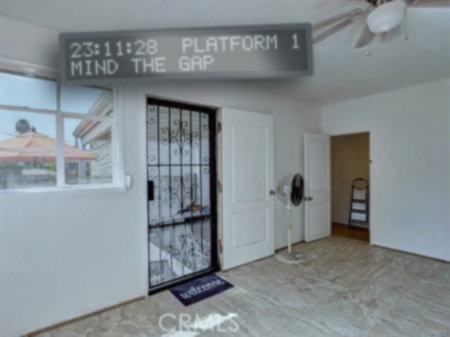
23:11:28
